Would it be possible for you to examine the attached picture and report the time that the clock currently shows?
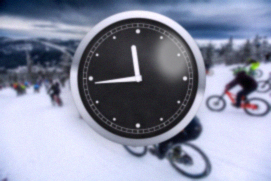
11:44
